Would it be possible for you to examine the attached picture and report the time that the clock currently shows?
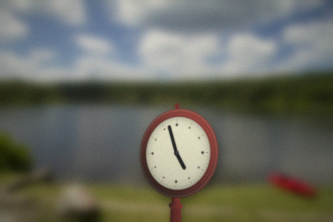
4:57
